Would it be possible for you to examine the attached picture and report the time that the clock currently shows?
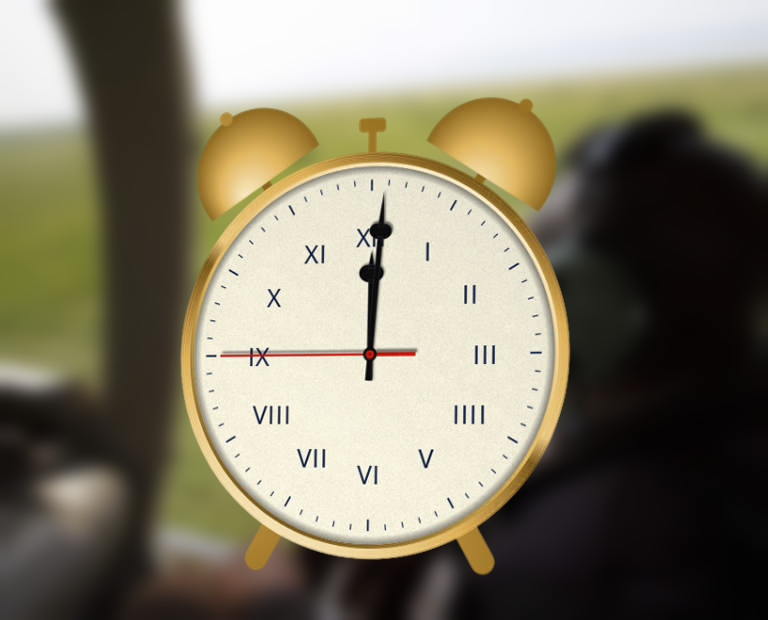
12:00:45
